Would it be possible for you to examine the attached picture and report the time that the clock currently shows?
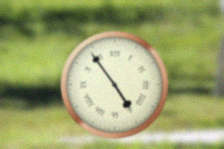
4:54
